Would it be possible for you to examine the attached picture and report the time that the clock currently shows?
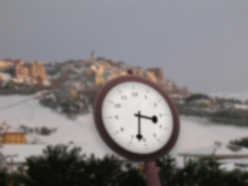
3:32
